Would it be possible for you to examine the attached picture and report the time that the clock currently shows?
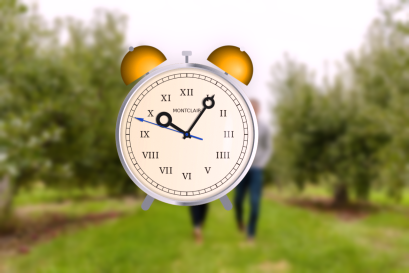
10:05:48
